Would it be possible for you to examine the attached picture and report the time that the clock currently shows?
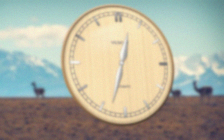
12:33
